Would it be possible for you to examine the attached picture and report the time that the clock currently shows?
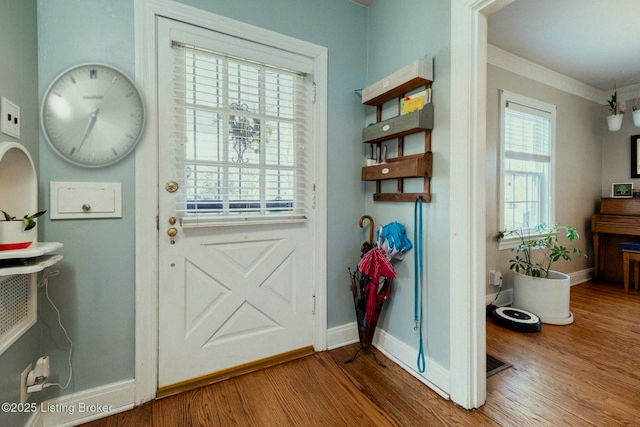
6:34
